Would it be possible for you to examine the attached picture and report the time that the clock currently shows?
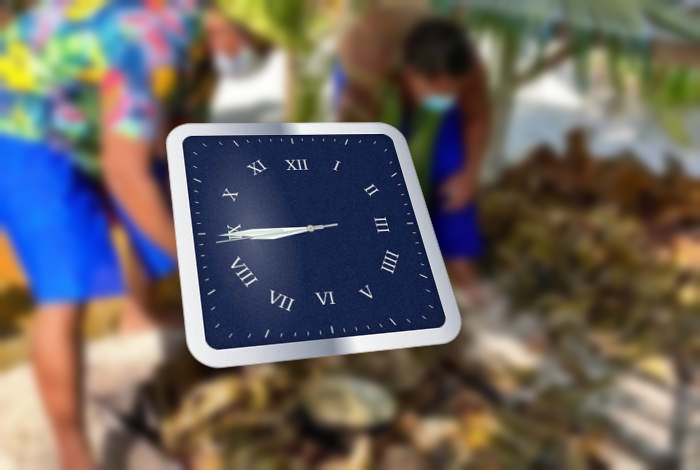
8:44:44
